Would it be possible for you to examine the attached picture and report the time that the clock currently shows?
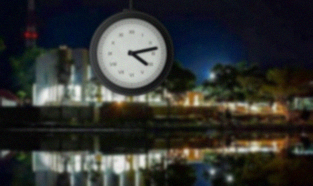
4:13
